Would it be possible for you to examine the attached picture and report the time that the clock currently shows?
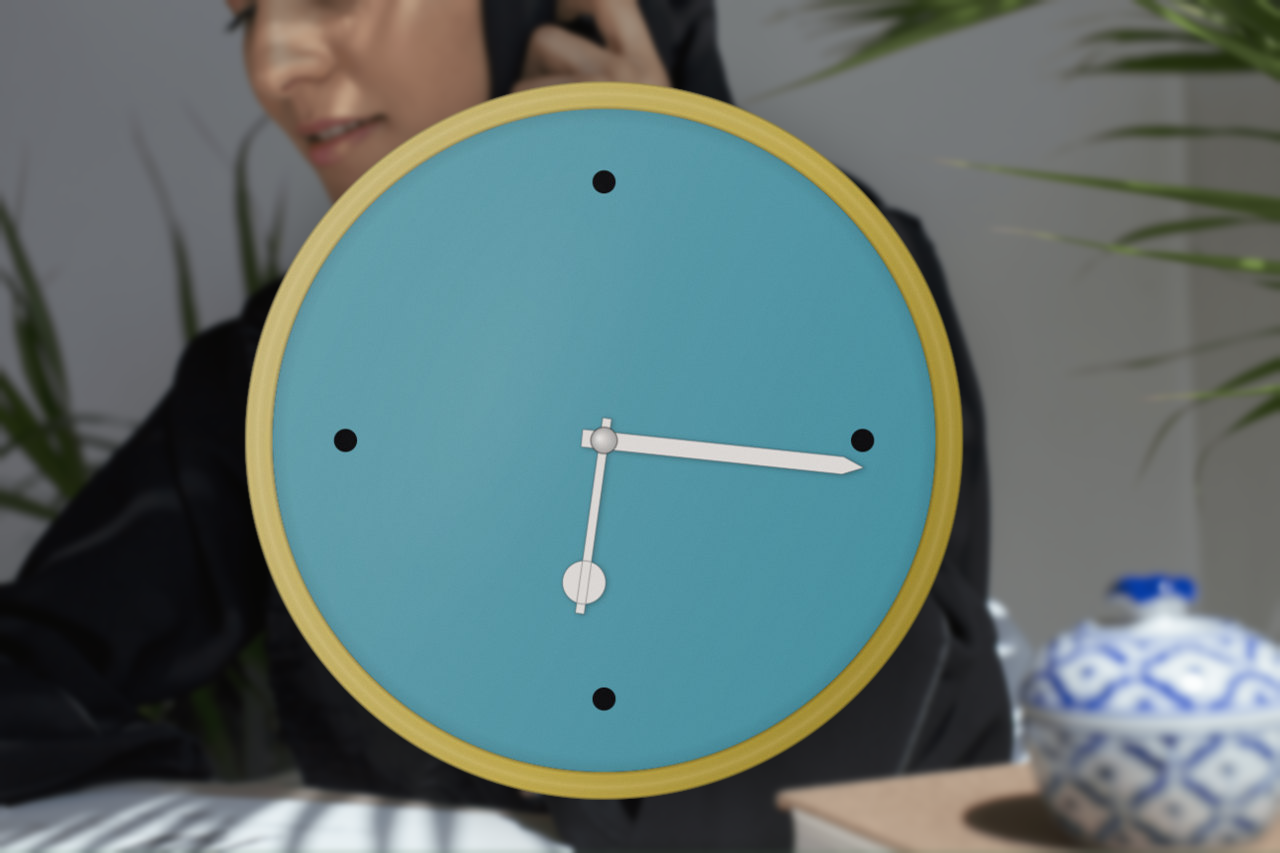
6:16
